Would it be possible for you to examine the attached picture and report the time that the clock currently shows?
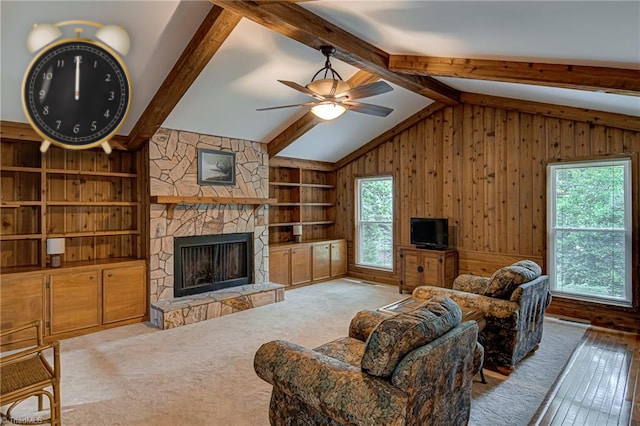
12:00
